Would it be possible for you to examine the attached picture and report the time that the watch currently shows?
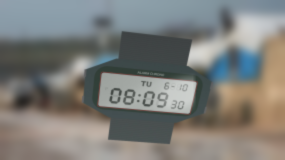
8:09:30
